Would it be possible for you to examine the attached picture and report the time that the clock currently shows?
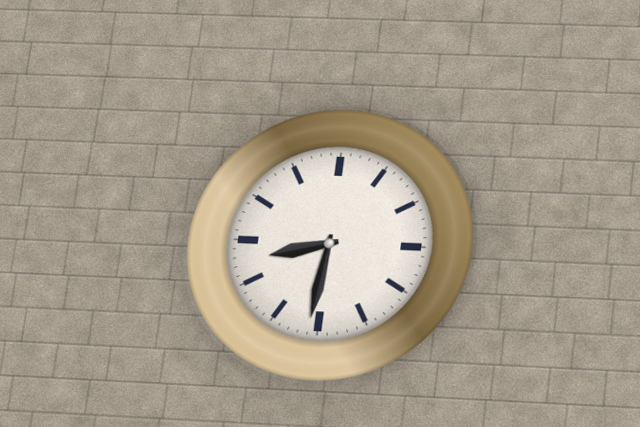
8:31
